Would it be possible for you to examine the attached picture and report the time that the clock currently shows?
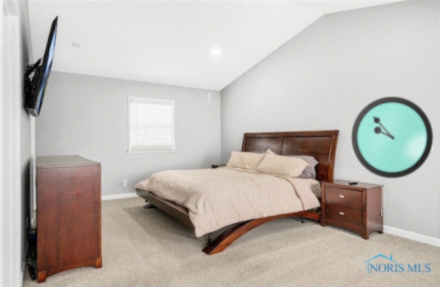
9:53
